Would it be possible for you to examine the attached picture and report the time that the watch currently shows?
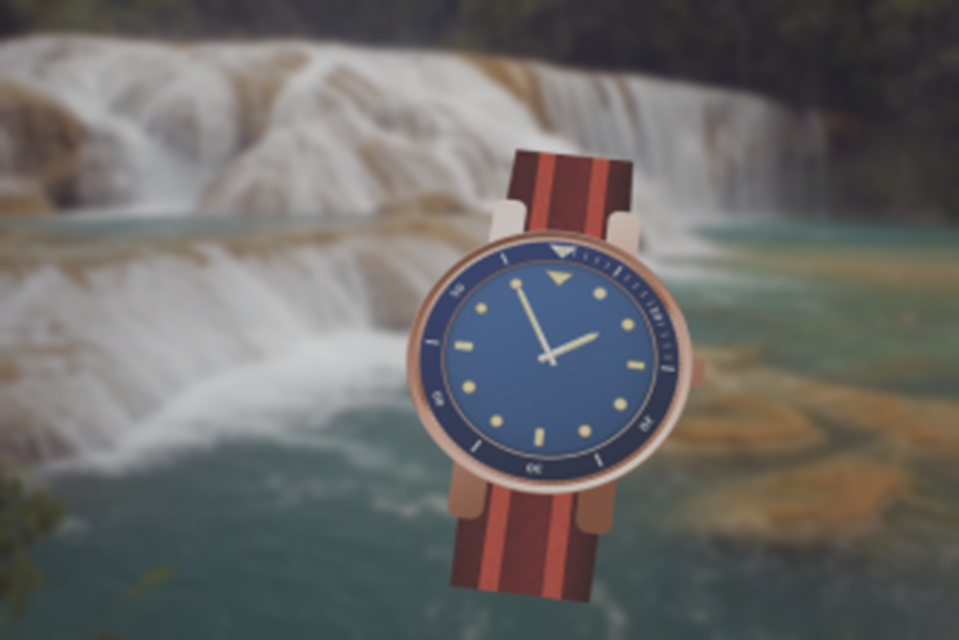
1:55
